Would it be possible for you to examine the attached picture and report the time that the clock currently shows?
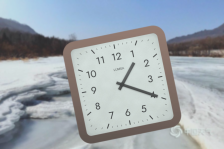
1:20
